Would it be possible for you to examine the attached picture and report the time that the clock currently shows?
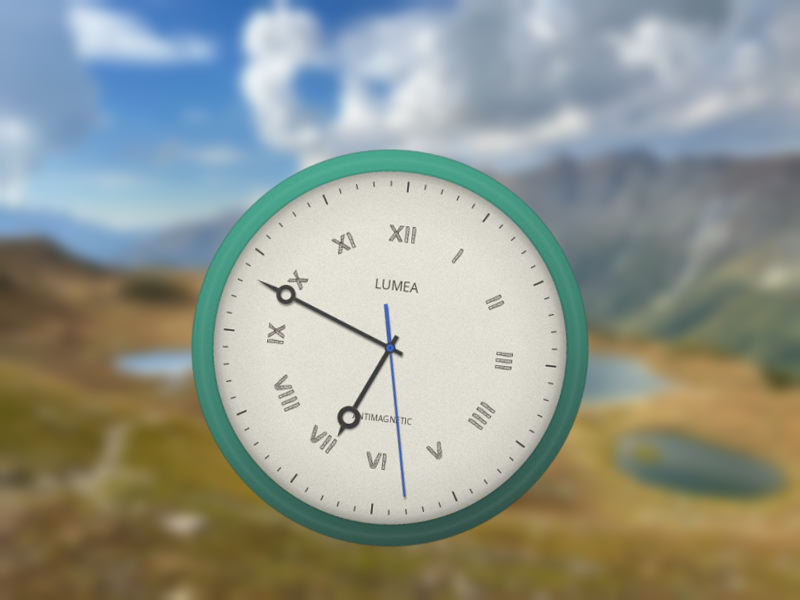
6:48:28
